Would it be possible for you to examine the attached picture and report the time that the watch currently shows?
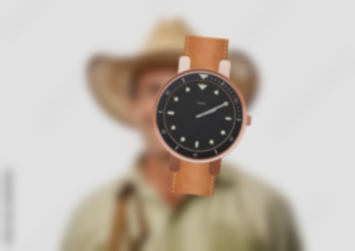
2:10
